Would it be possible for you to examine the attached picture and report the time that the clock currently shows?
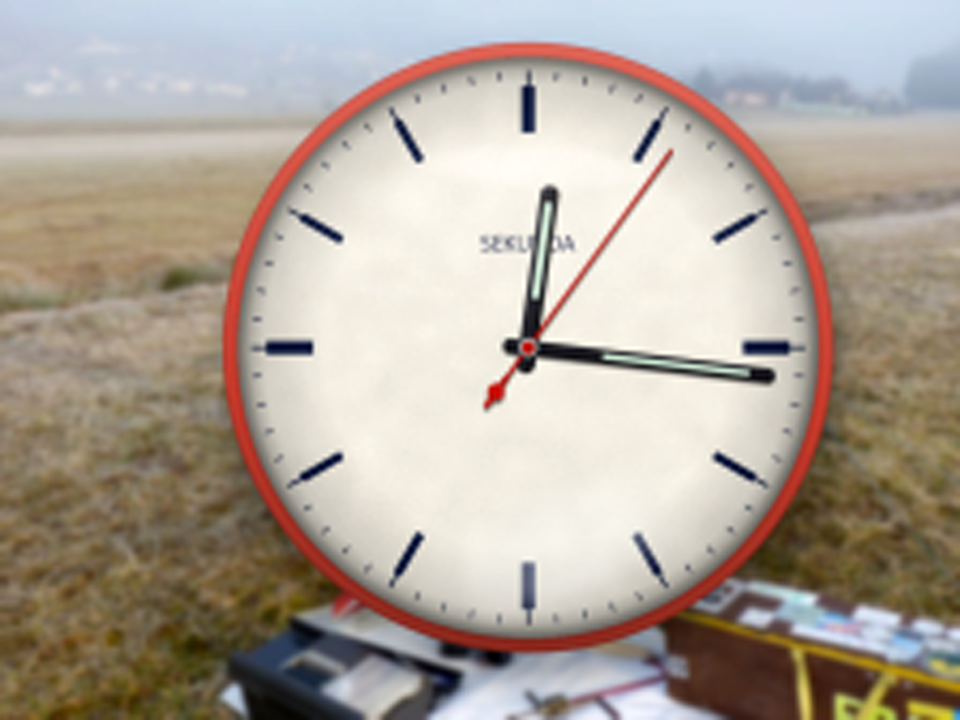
12:16:06
